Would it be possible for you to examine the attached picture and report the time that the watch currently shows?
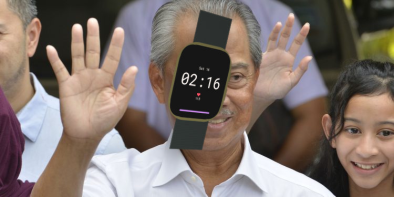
2:16
